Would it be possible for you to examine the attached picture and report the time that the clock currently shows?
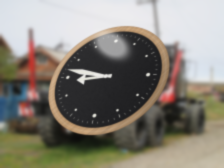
8:47
